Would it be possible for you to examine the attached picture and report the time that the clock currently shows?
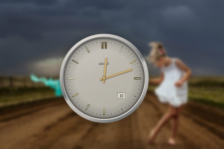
12:12
